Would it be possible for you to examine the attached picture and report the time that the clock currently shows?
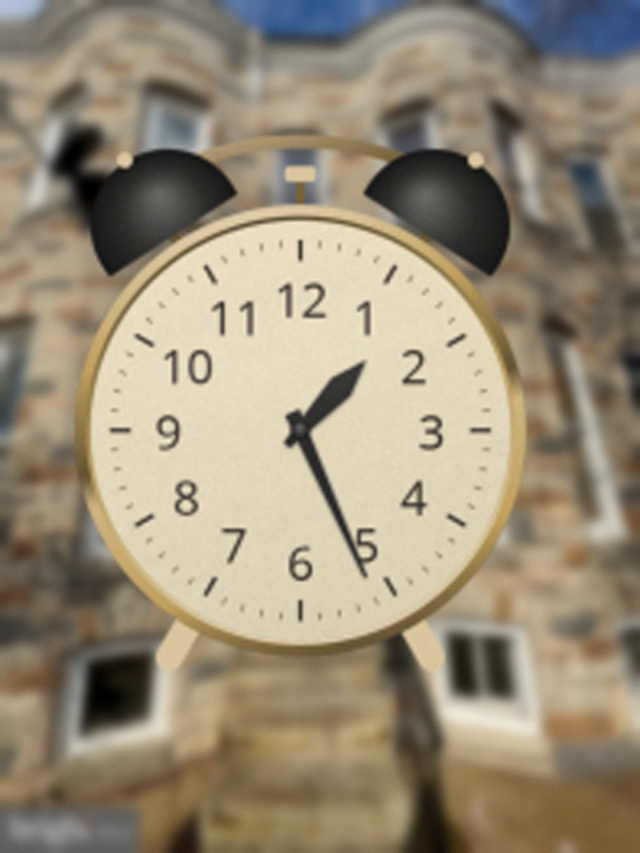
1:26
